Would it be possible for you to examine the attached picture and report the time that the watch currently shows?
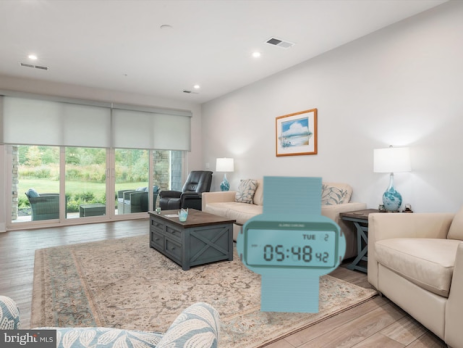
5:48:42
